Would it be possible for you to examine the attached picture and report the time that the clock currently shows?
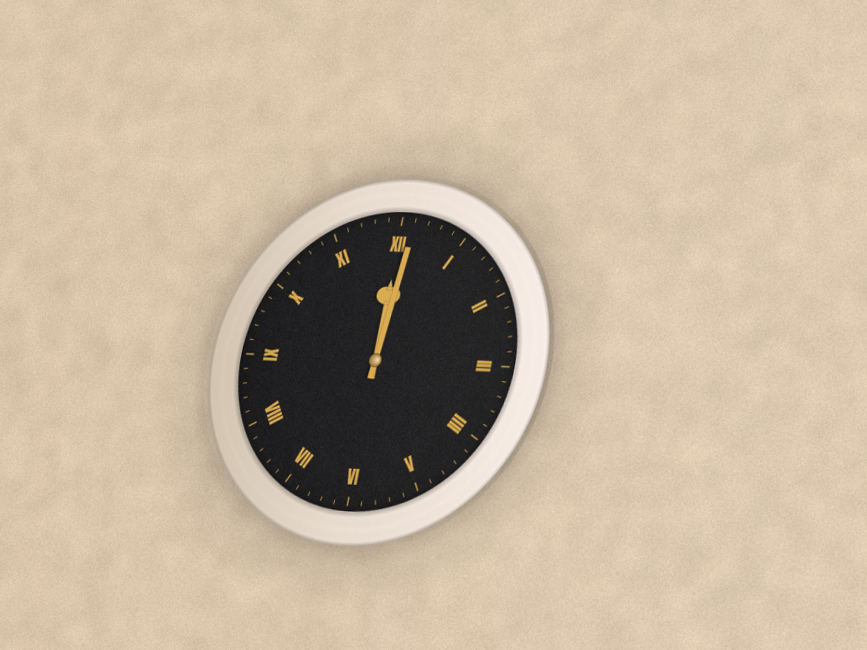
12:01
